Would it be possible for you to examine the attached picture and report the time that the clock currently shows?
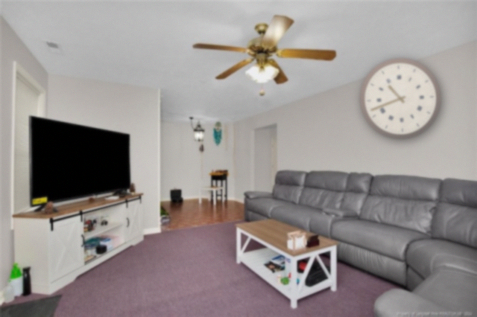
10:42
